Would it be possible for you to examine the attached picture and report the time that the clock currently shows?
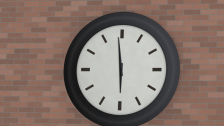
5:59
